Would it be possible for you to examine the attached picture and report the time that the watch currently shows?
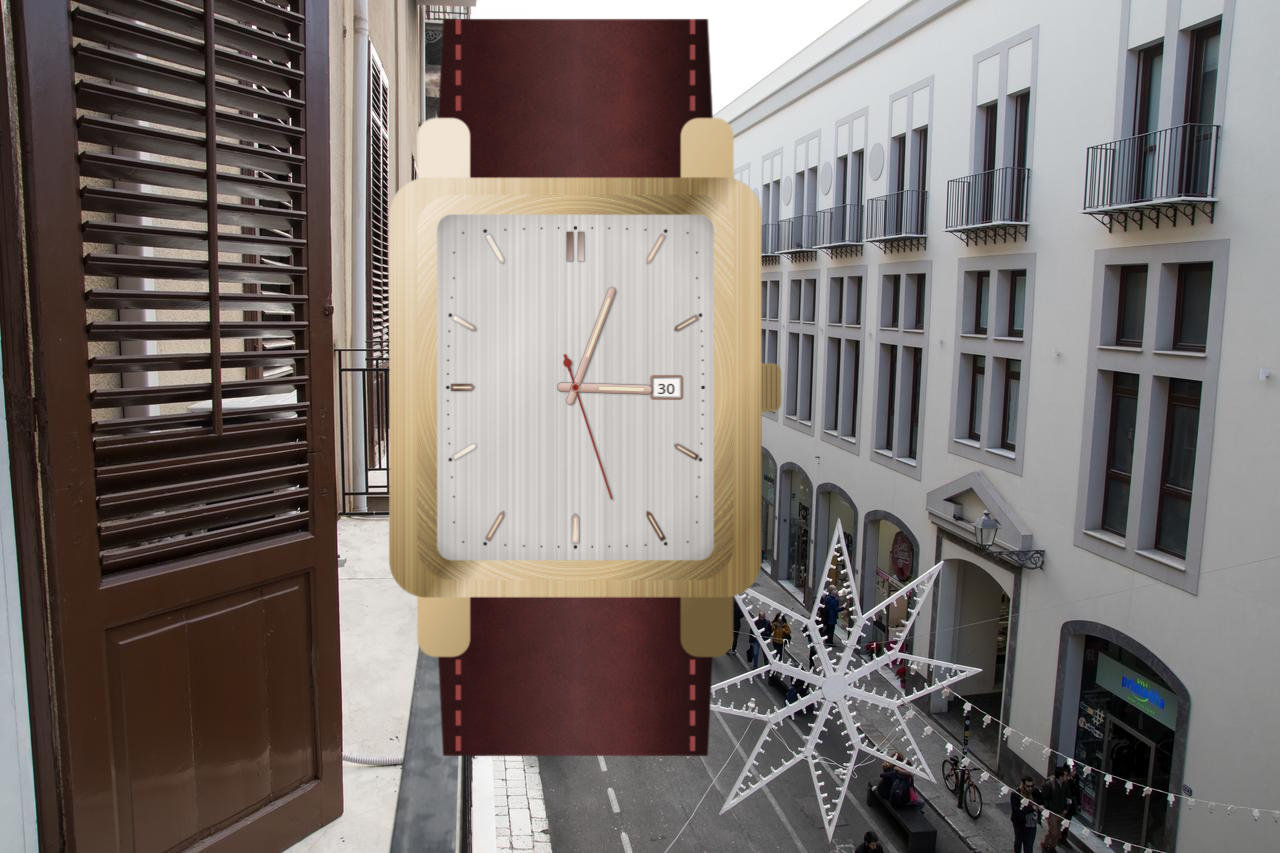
3:03:27
